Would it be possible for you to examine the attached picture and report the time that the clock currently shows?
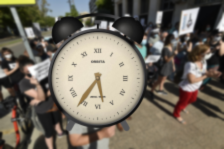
5:36
